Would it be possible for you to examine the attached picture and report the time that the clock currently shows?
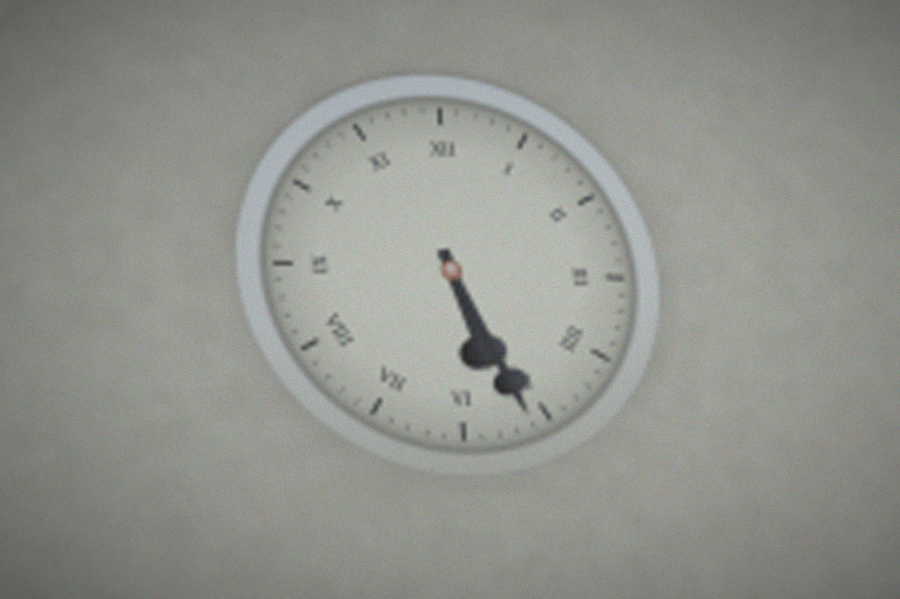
5:26
